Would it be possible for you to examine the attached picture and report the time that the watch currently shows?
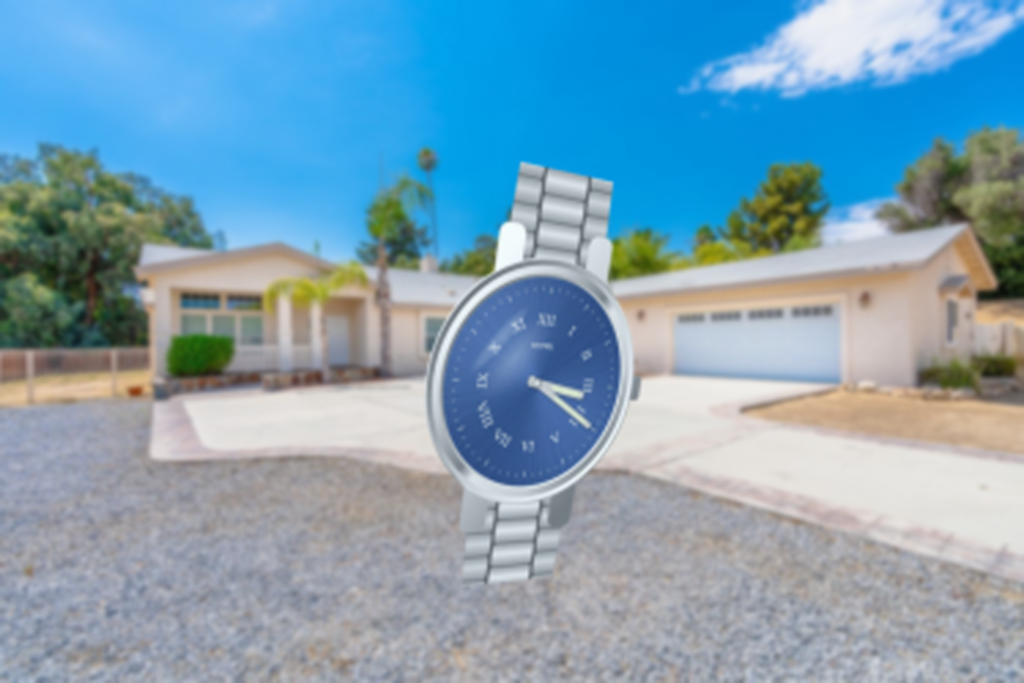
3:20
